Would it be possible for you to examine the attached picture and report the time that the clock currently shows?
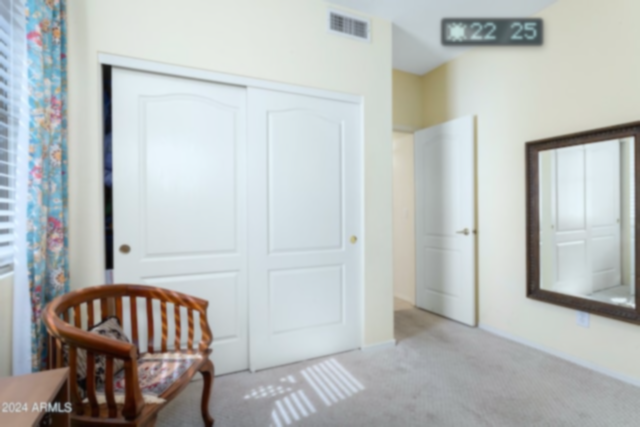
22:25
